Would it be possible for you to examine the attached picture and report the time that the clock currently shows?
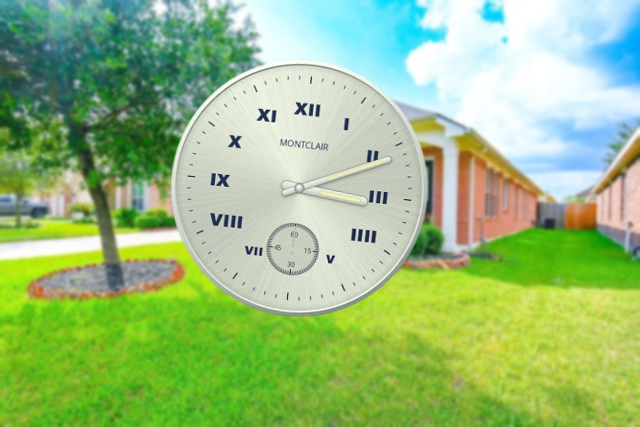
3:11
